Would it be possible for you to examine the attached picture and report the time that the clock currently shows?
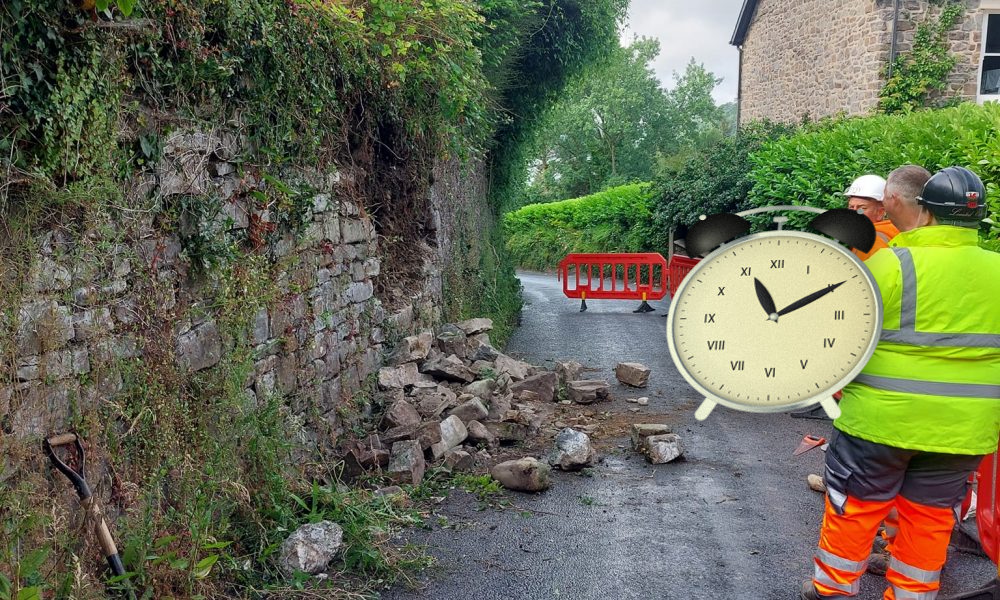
11:10
